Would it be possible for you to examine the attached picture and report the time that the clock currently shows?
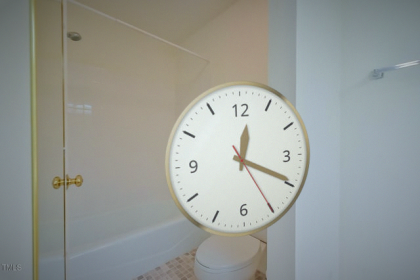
12:19:25
